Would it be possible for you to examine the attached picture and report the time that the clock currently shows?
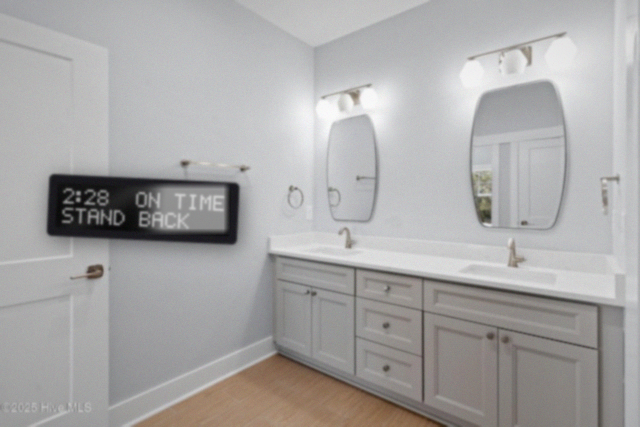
2:28
